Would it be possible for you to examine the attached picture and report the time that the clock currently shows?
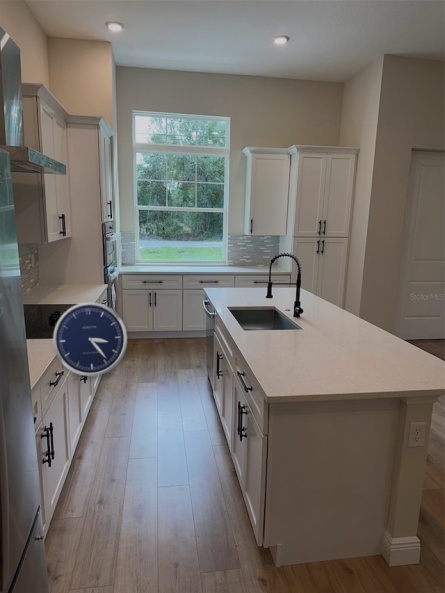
3:24
